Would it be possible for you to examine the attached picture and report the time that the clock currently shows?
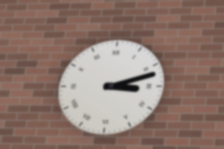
3:12
